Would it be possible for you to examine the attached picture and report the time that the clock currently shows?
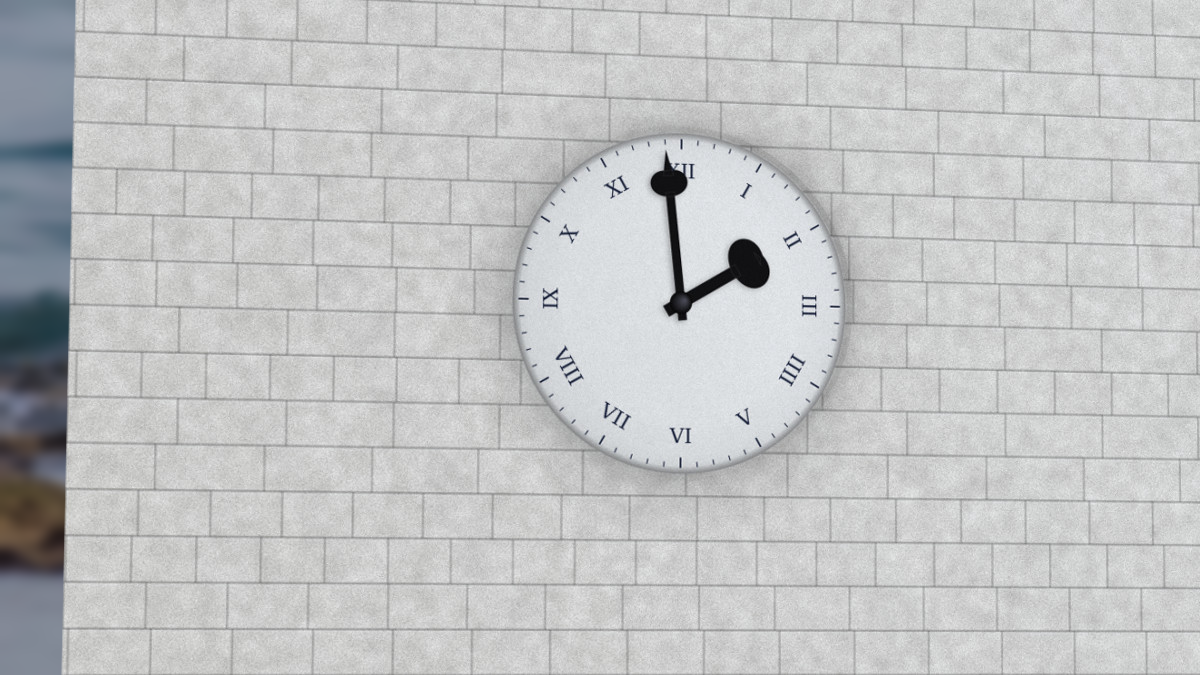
1:59
